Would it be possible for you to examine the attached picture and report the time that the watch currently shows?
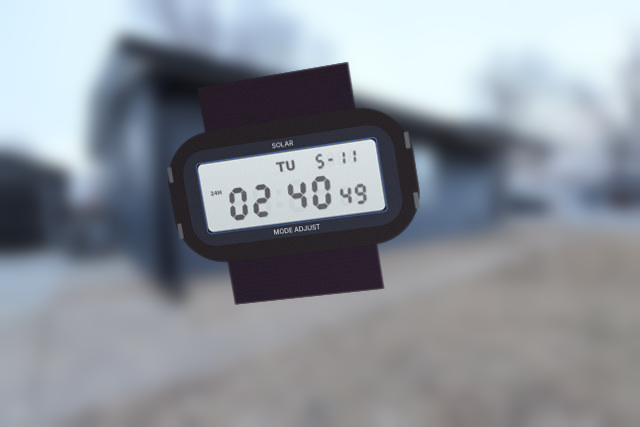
2:40:49
